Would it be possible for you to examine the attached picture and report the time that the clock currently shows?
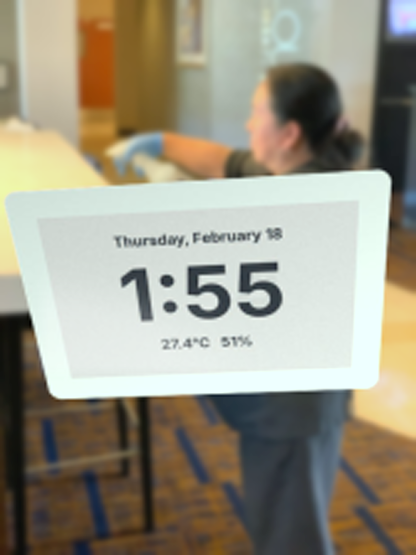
1:55
